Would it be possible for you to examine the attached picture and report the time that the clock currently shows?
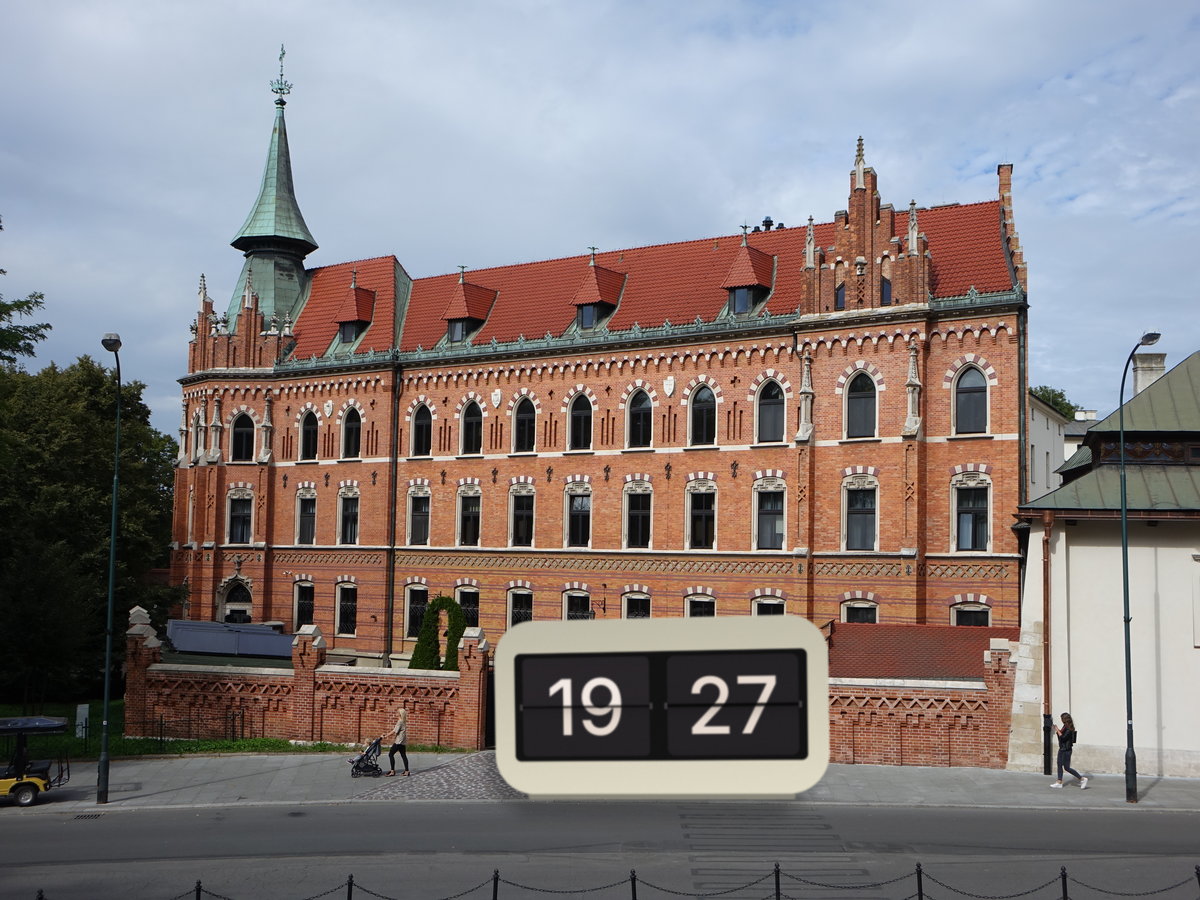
19:27
